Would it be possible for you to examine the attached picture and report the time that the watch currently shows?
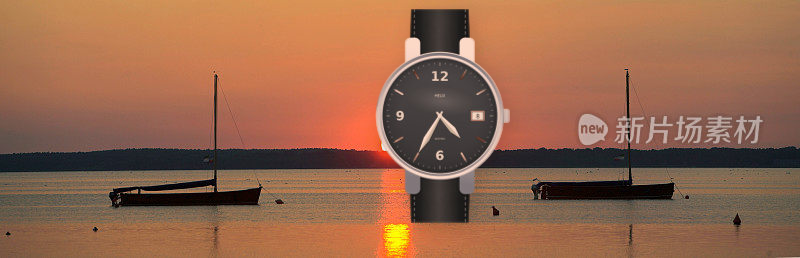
4:35
